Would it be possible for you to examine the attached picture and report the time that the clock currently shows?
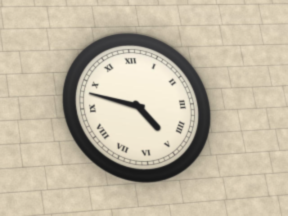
4:48
